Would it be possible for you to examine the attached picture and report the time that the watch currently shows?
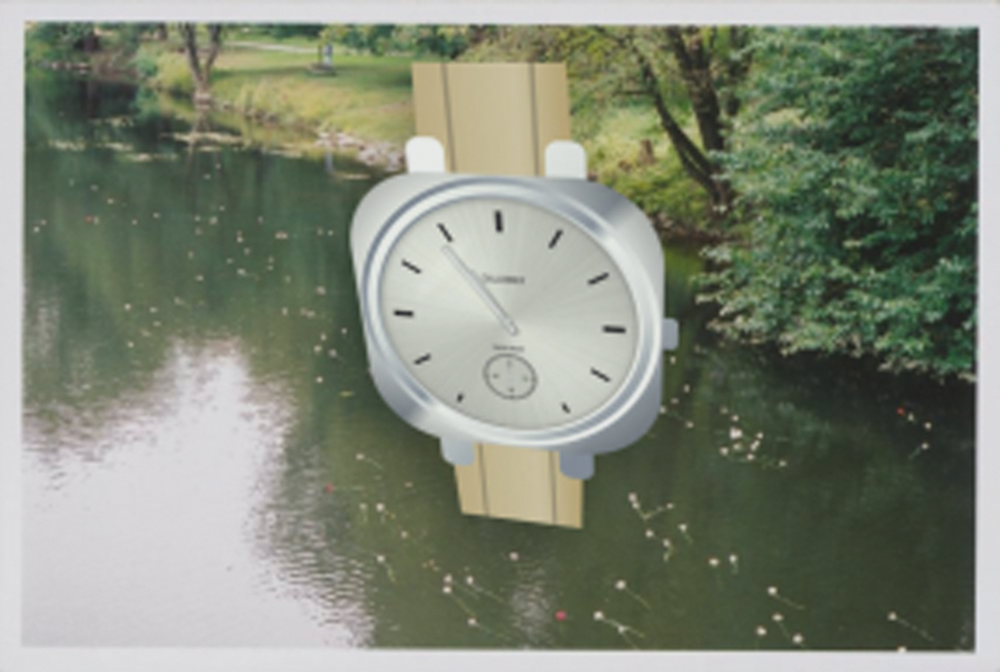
10:54
